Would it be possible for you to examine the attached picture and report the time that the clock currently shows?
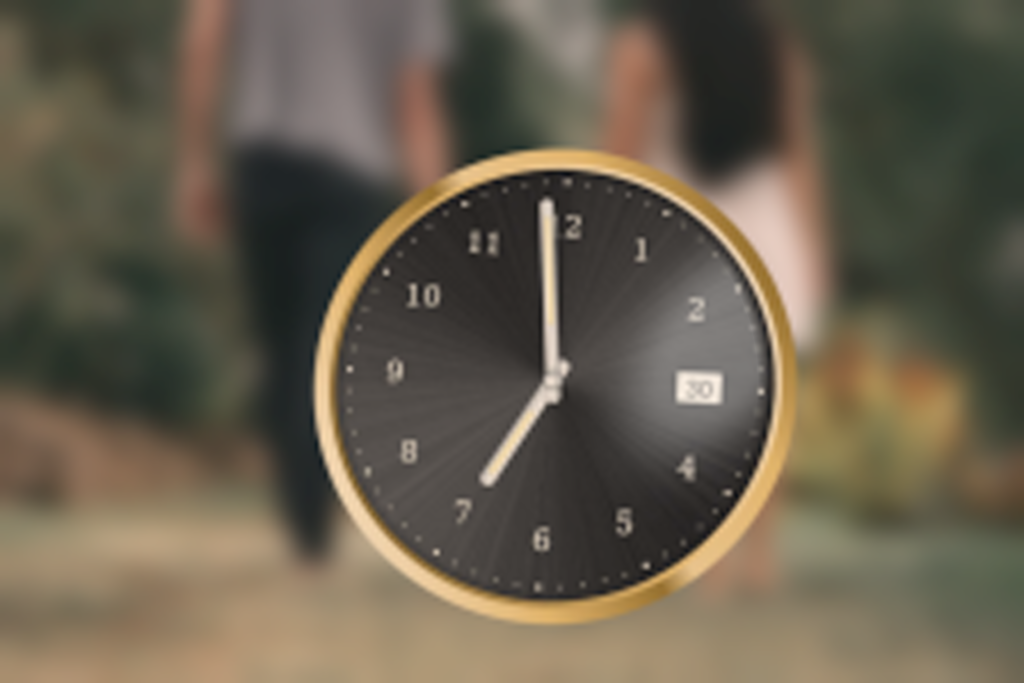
6:59
